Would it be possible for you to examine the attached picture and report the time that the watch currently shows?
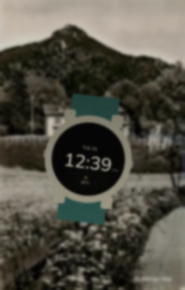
12:39
